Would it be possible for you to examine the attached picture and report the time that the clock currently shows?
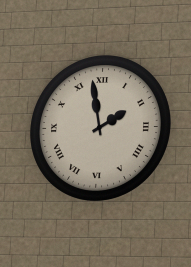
1:58
